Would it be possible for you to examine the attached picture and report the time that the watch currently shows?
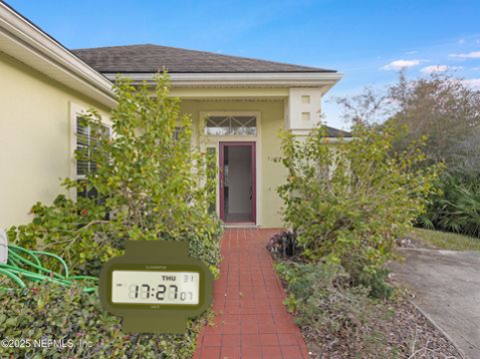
17:27:07
